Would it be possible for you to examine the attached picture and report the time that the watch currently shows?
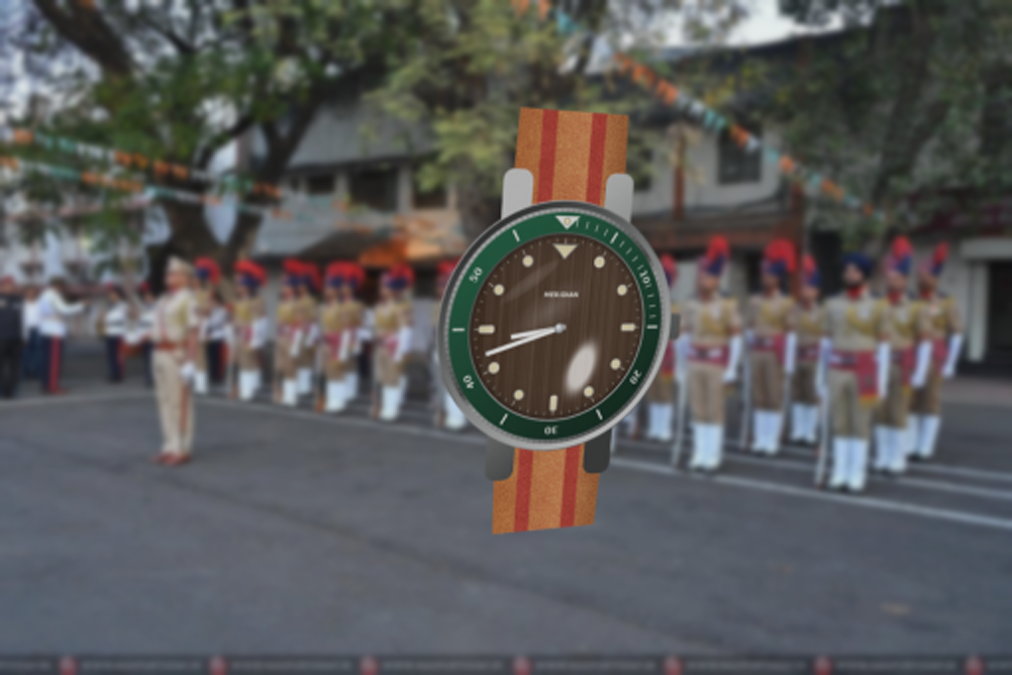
8:42
